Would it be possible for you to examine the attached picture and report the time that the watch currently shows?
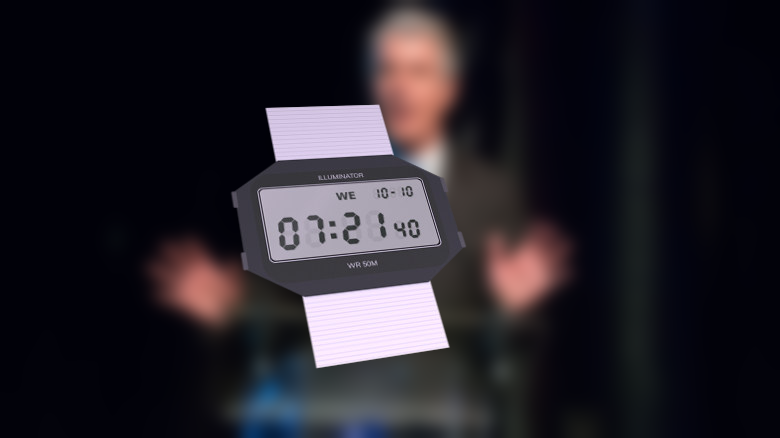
7:21:40
